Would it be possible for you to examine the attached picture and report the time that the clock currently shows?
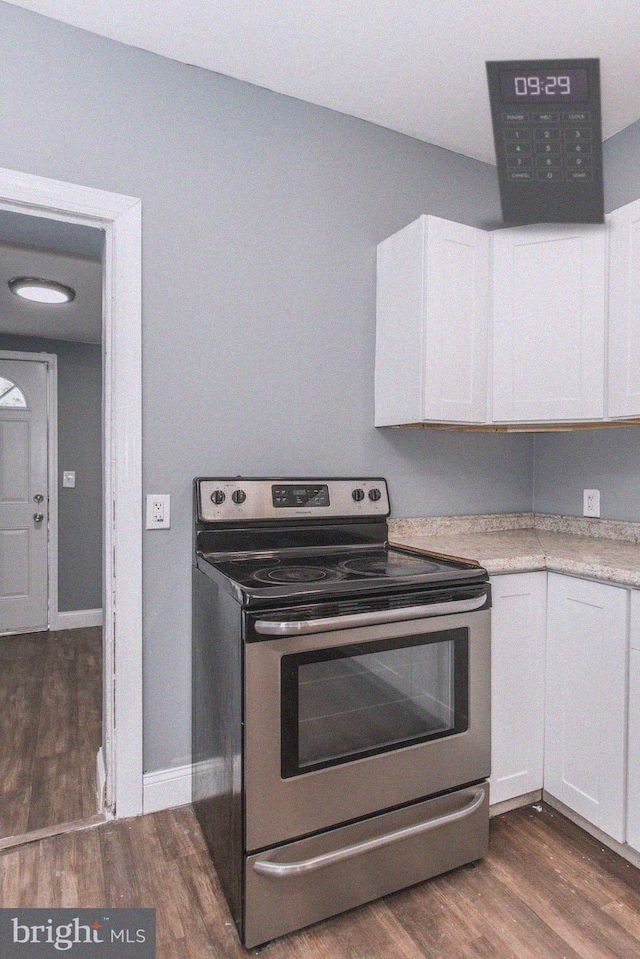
9:29
